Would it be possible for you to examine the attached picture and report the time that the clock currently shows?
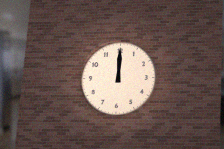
12:00
